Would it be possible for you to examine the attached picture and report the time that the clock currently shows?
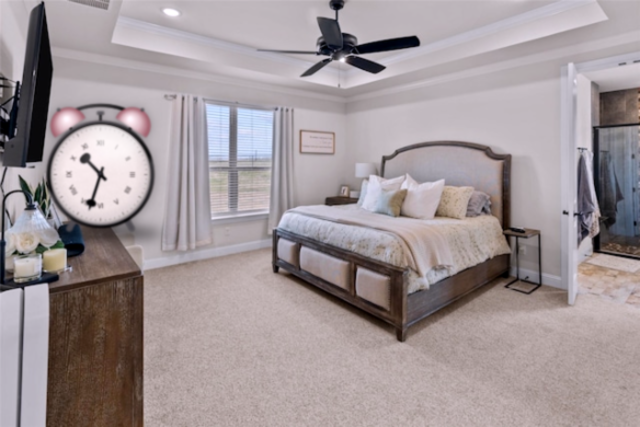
10:33
